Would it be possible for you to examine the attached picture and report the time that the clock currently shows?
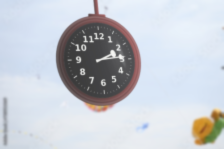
2:14
